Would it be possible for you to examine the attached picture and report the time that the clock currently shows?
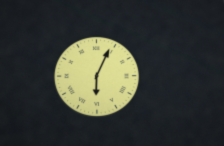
6:04
